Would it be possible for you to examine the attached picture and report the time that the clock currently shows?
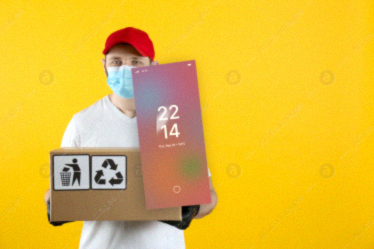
22:14
